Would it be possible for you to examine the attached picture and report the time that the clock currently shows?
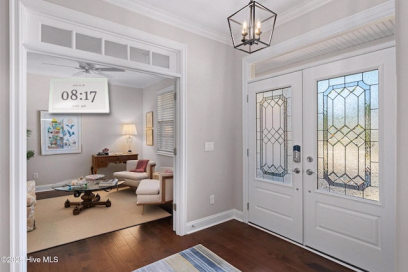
8:17
